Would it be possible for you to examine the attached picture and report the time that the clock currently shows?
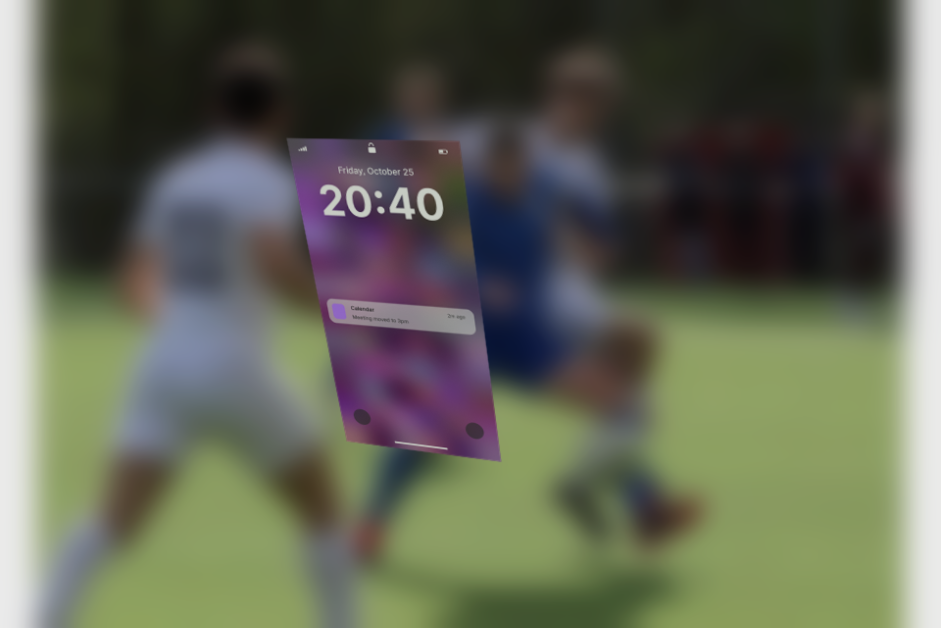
20:40
